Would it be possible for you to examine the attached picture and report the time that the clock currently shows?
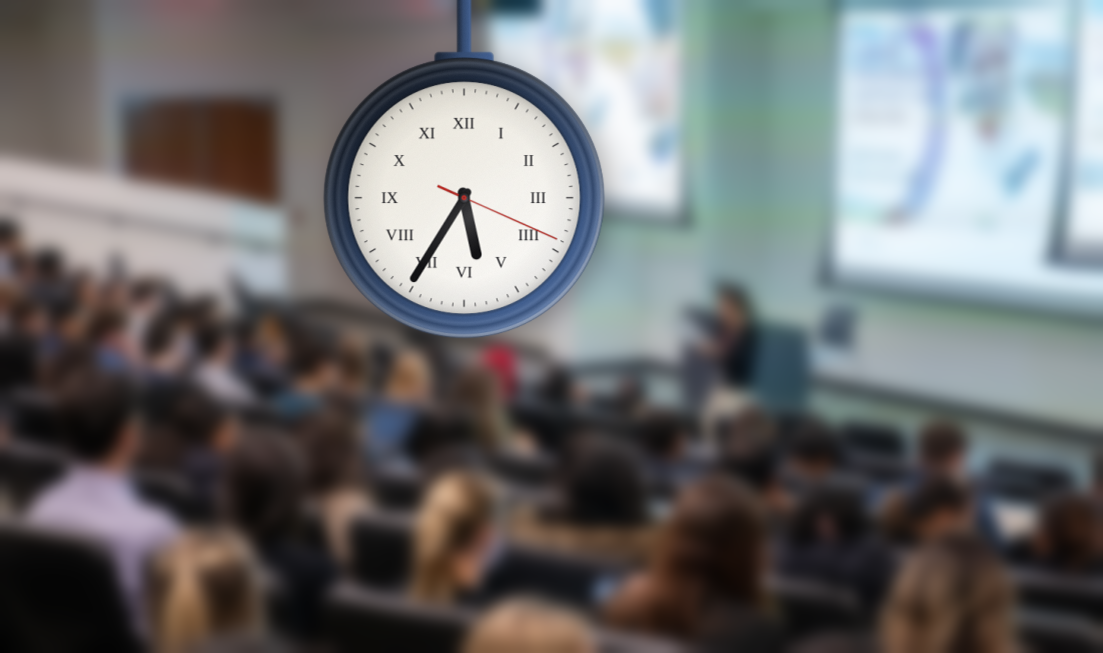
5:35:19
